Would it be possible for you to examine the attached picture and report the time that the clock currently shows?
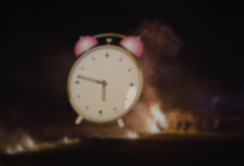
5:47
